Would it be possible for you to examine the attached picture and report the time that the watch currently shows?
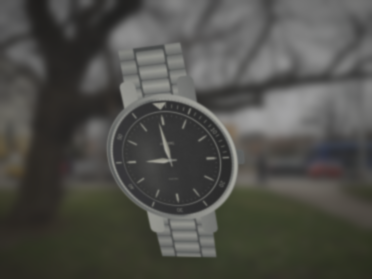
8:59
